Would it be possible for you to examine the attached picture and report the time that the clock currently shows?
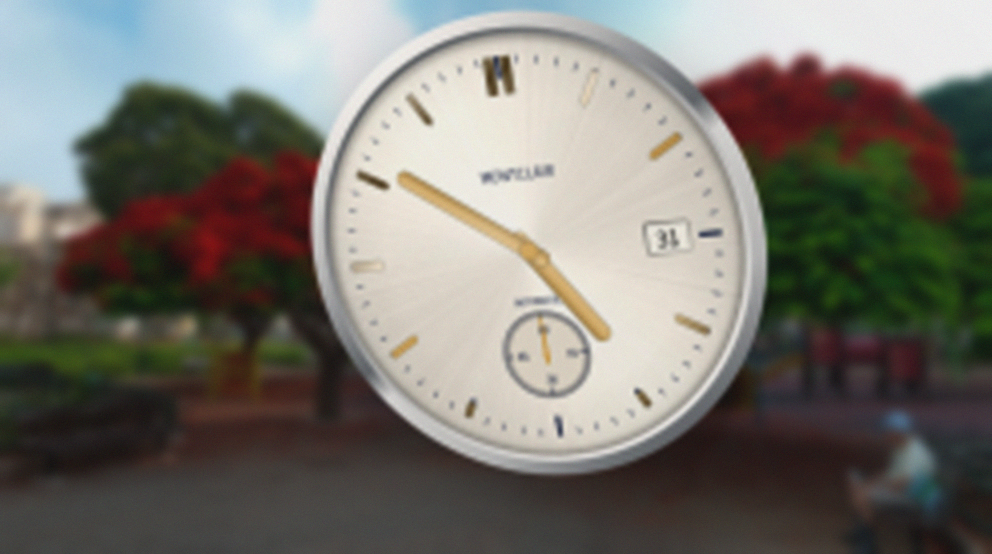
4:51
